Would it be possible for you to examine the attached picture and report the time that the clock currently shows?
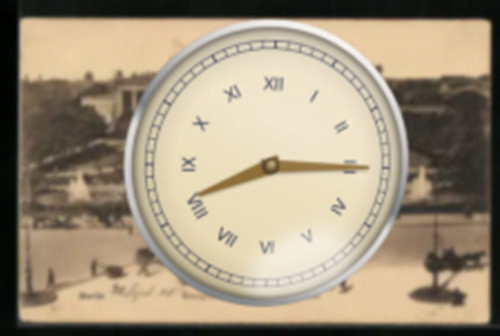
8:15
